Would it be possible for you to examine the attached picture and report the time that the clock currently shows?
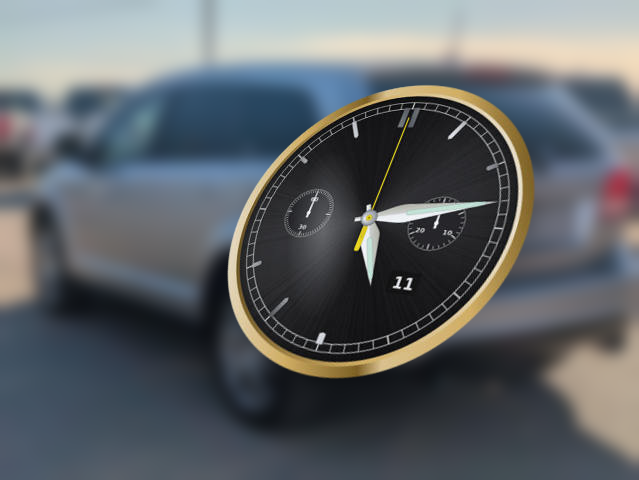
5:13
